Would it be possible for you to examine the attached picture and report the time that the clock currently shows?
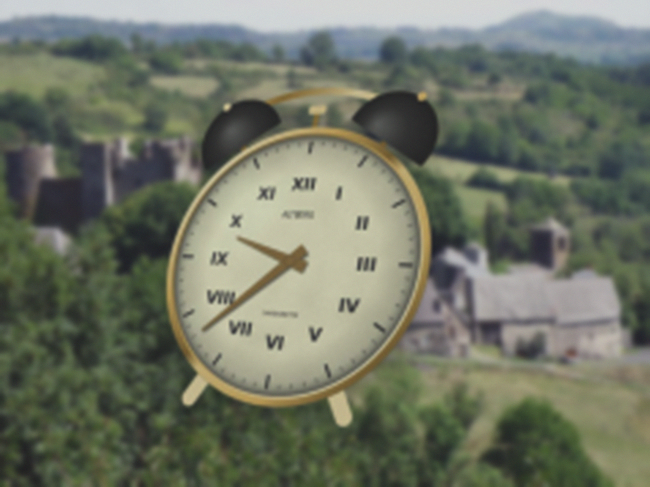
9:38
